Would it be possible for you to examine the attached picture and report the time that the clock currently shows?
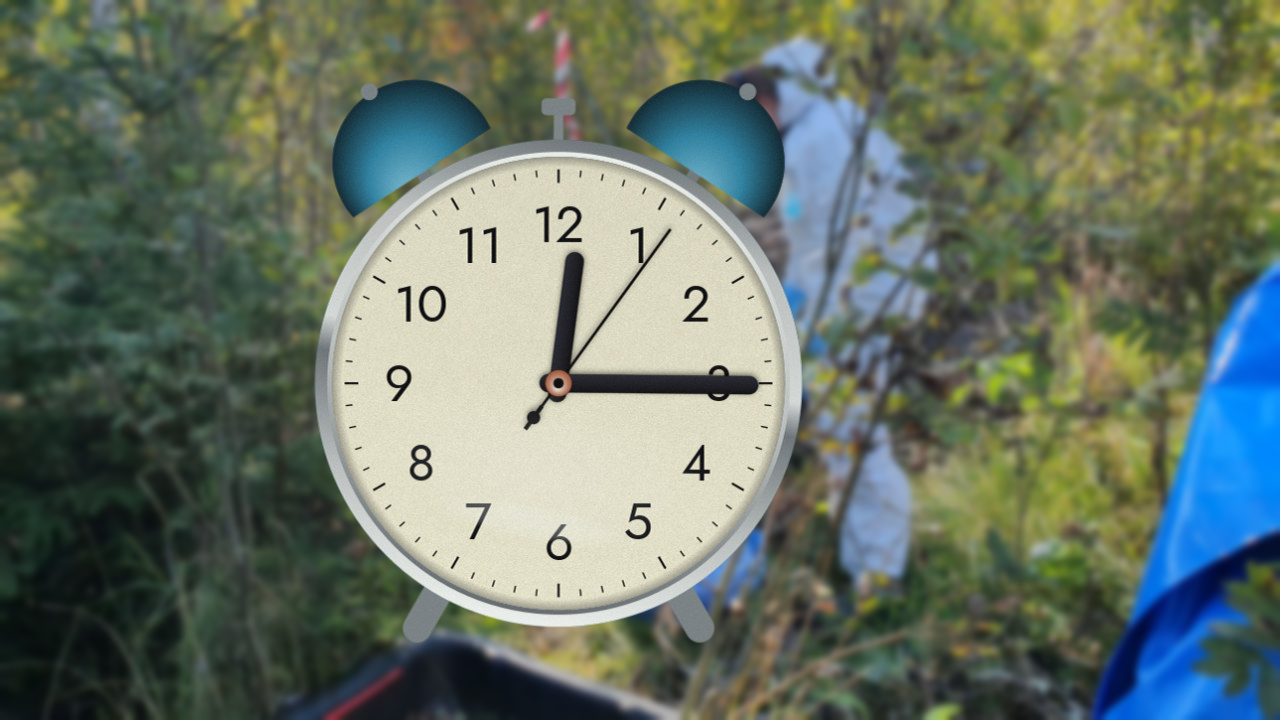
12:15:06
